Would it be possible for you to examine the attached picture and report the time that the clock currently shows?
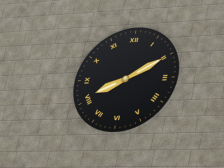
8:10
